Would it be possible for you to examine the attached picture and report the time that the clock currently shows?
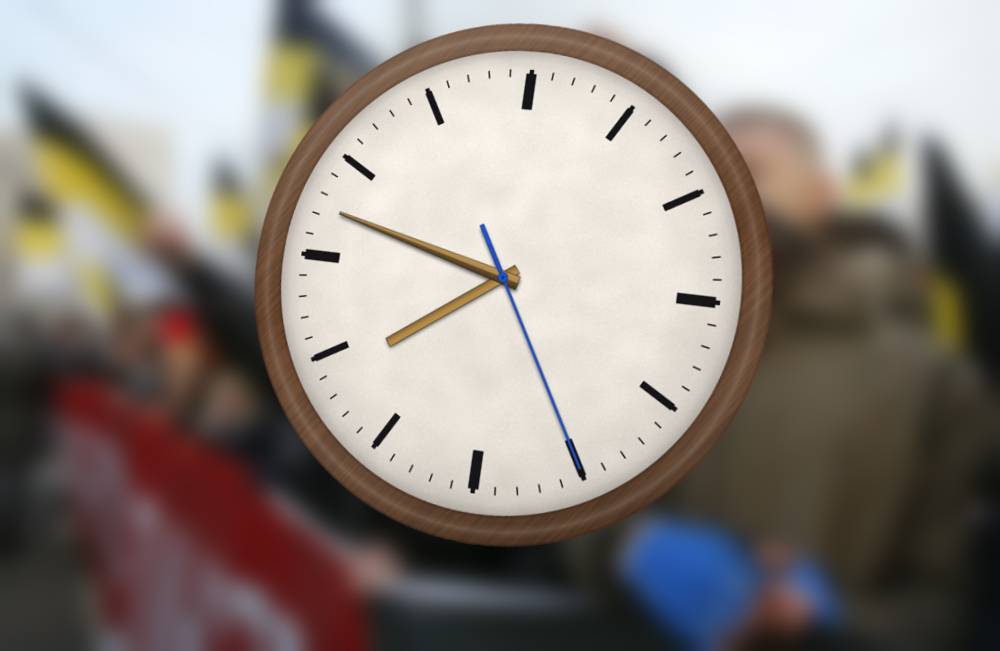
7:47:25
